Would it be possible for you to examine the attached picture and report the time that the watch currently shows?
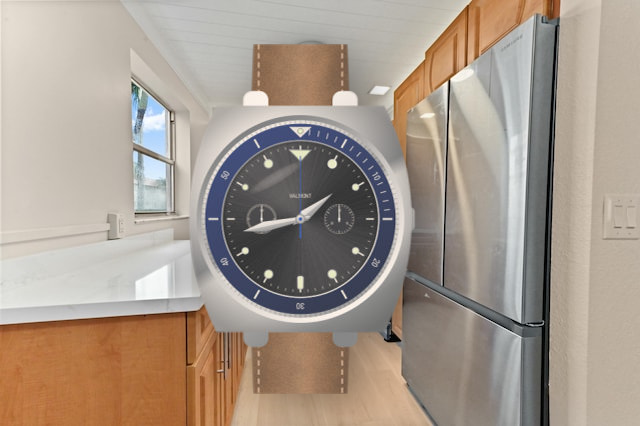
1:43
